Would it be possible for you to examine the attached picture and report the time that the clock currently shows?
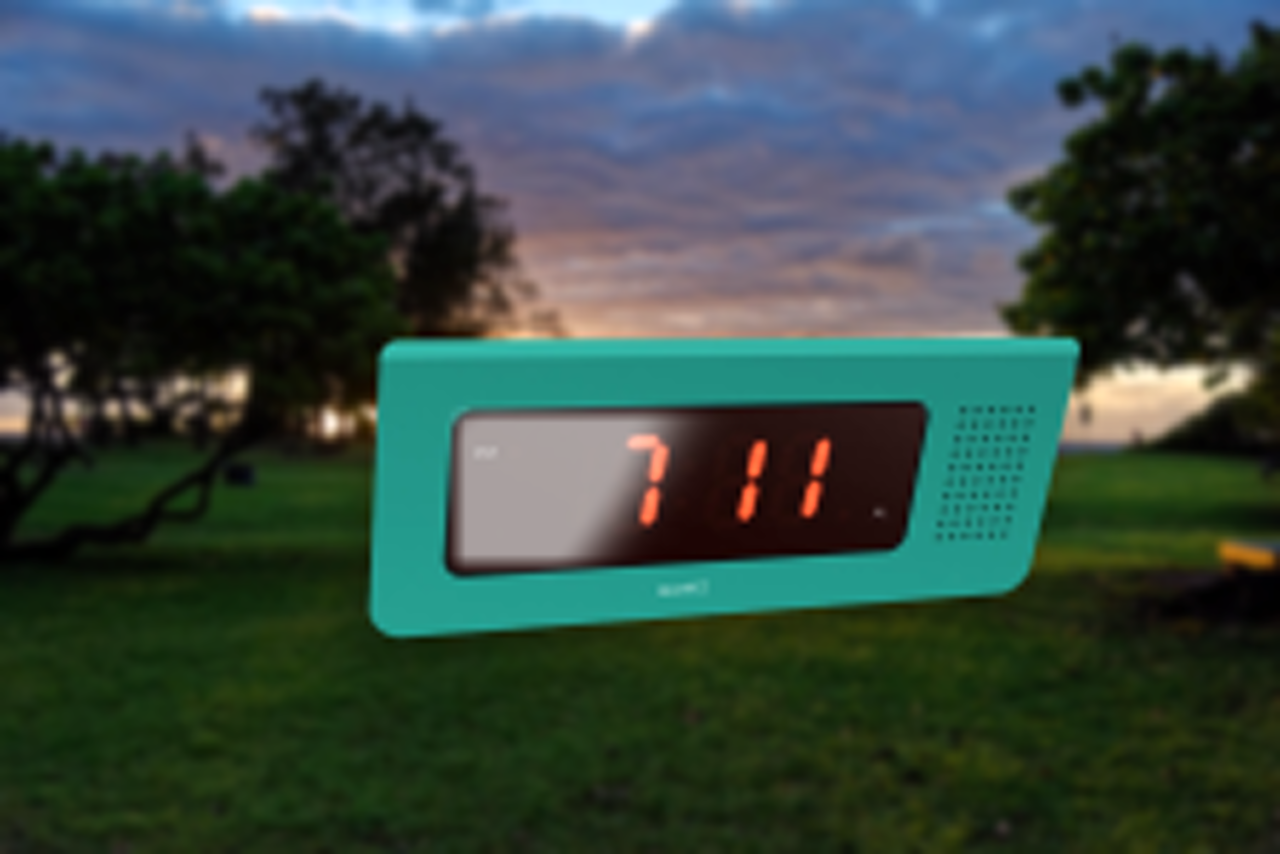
7:11
